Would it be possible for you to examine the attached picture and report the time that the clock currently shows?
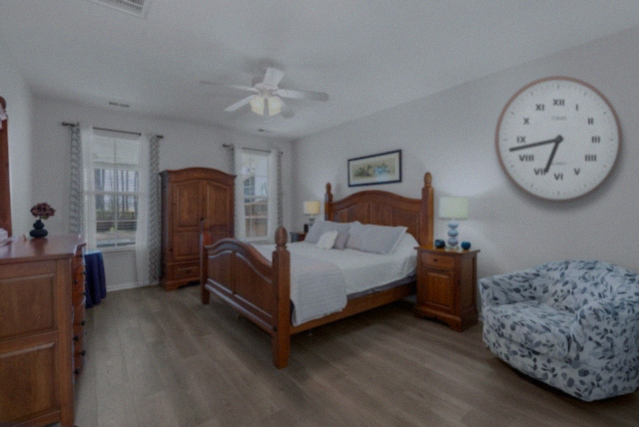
6:43
